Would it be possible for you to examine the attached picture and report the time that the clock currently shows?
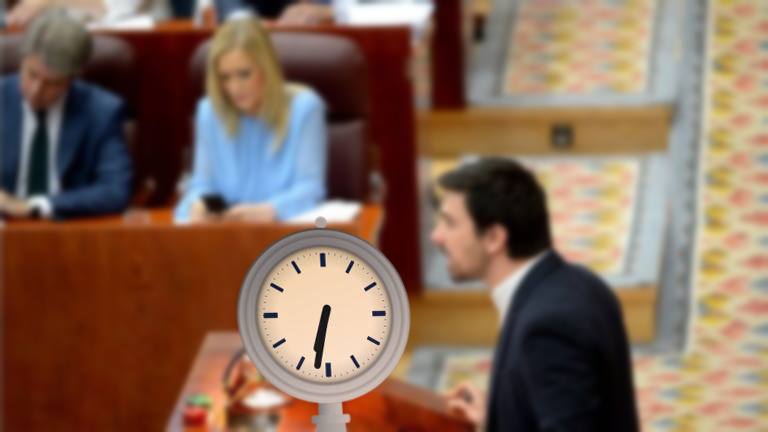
6:32
